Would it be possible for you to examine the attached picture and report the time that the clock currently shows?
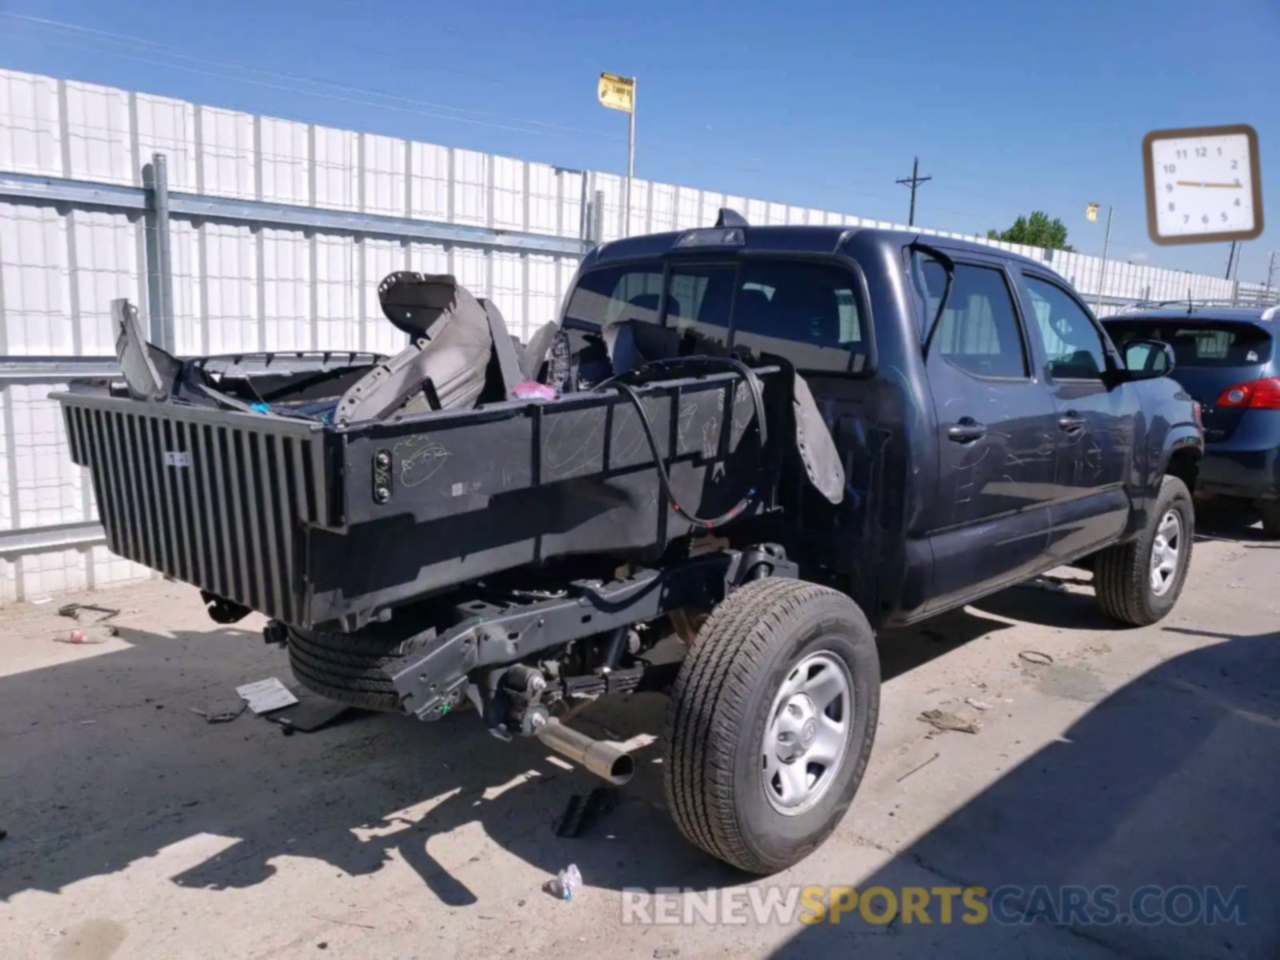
9:16
